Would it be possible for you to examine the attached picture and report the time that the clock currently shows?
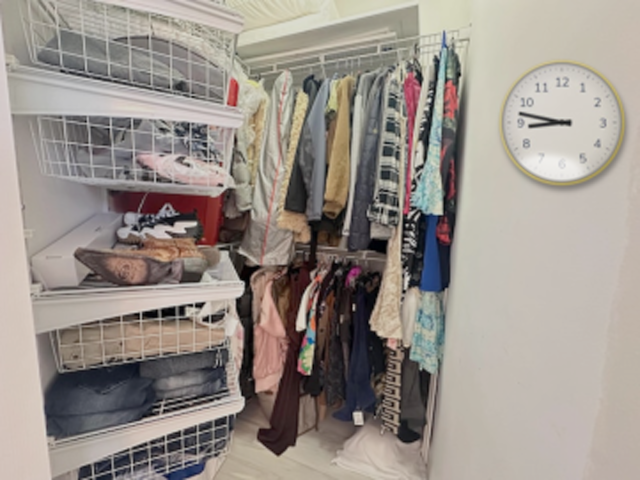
8:47
